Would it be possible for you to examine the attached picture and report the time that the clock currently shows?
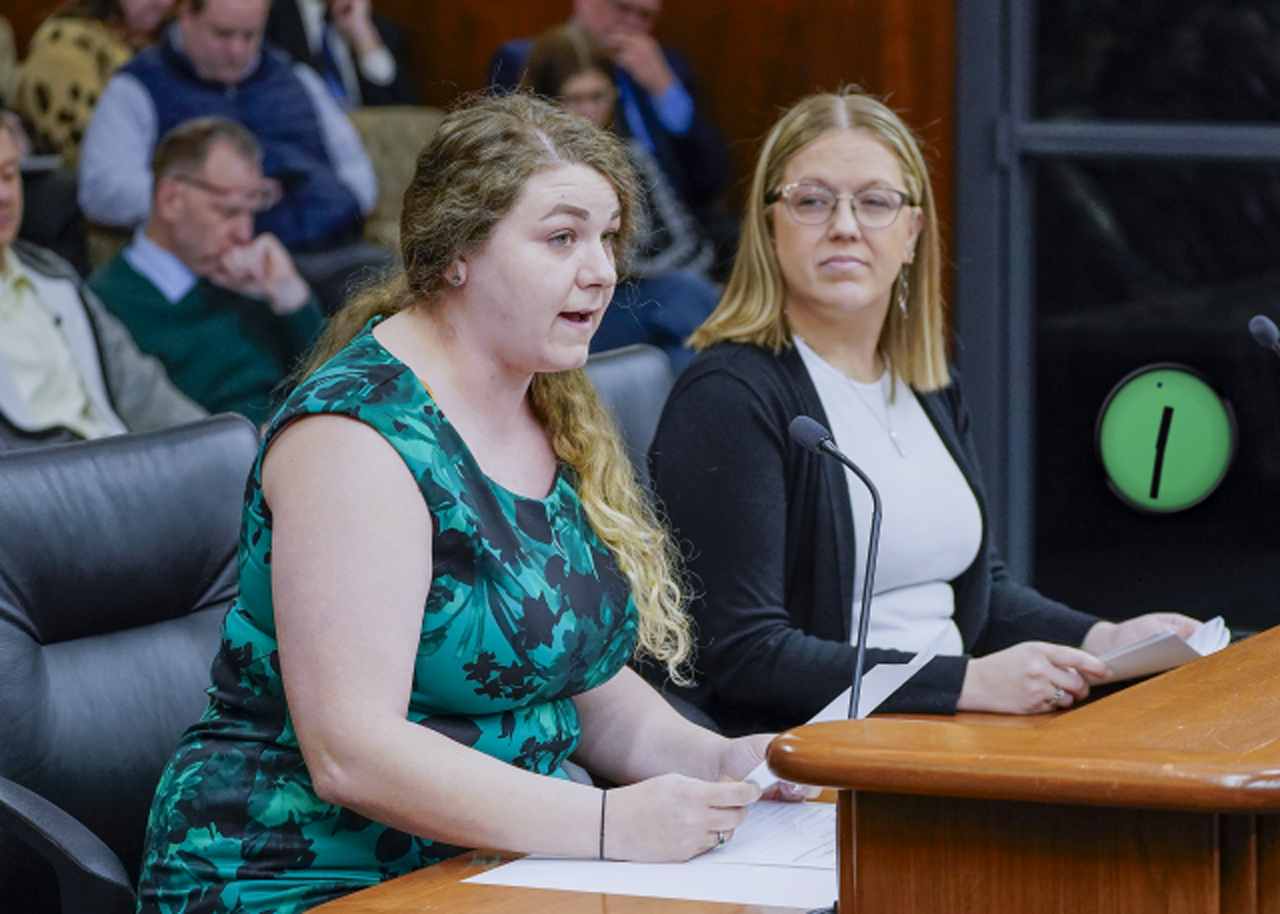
12:32
